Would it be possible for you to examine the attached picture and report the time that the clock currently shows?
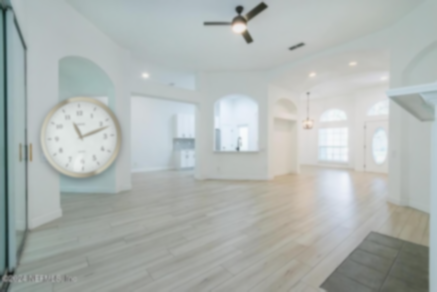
11:12
